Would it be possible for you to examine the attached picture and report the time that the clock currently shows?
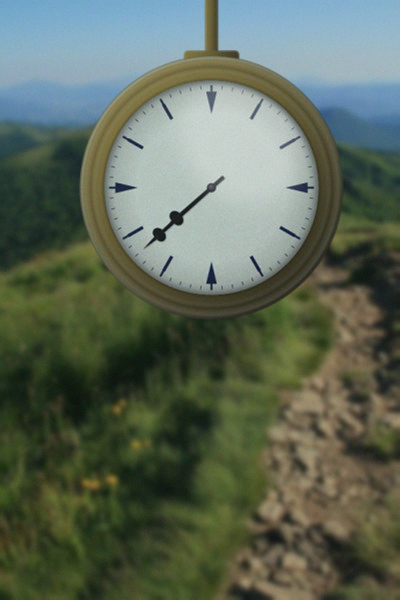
7:38
